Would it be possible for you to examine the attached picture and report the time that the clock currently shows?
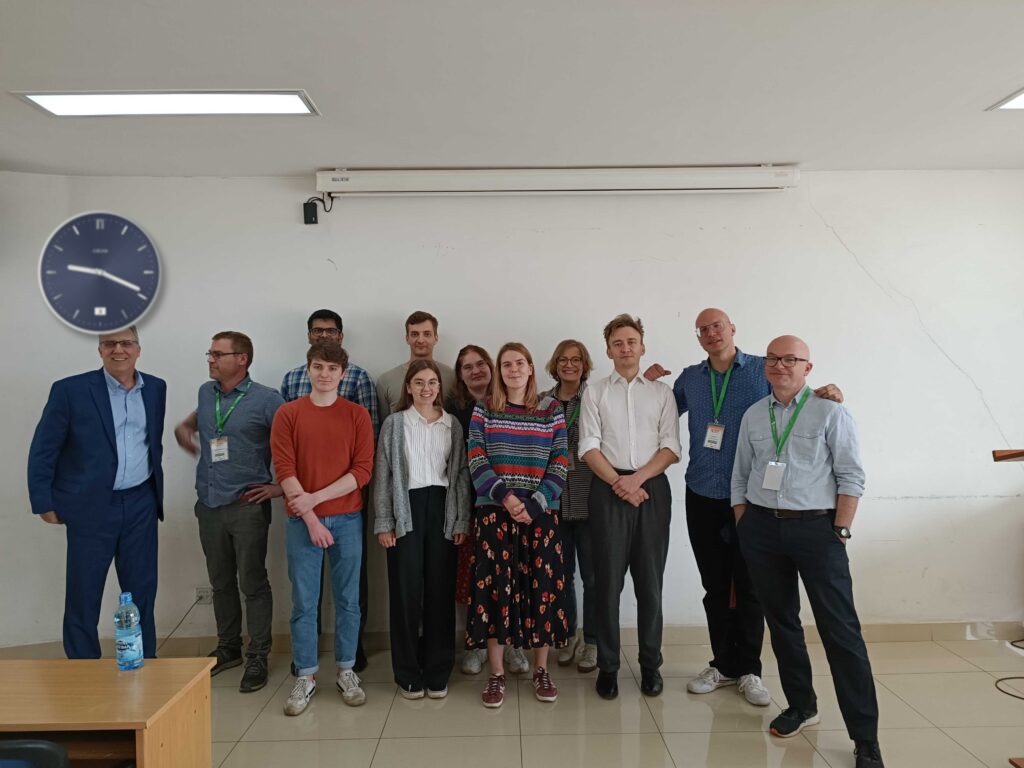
9:19
